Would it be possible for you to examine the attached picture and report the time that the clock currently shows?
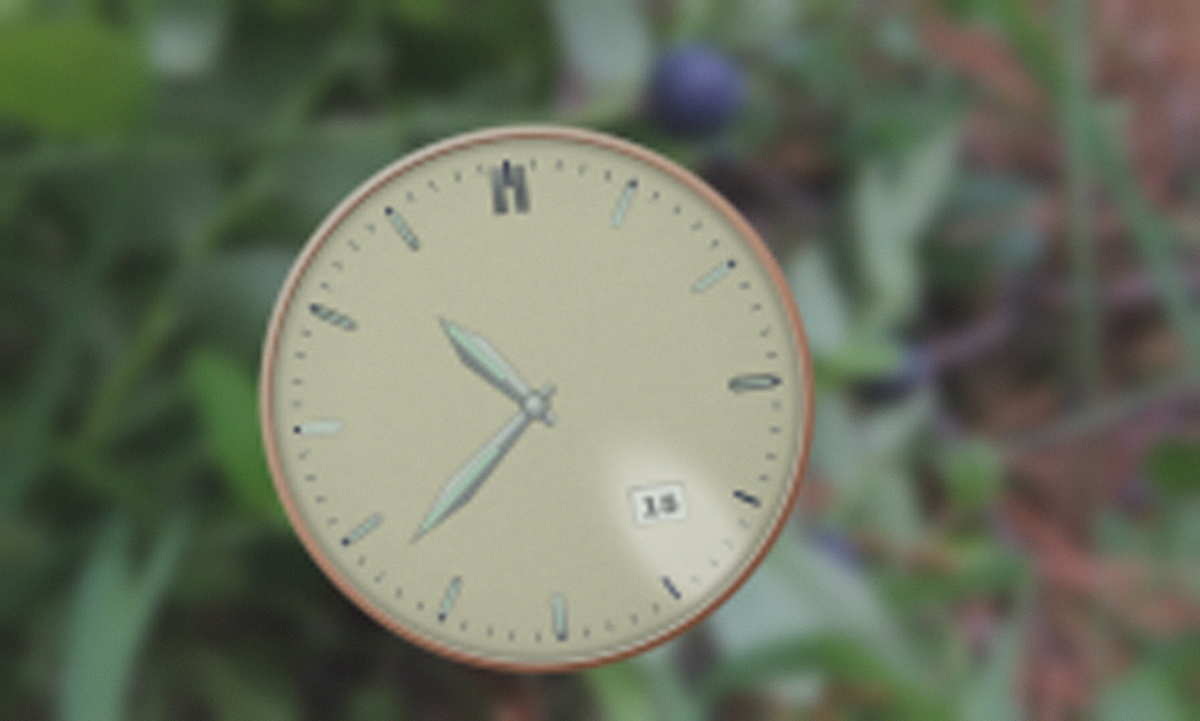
10:38
